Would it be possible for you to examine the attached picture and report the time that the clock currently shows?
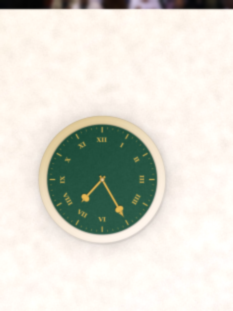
7:25
